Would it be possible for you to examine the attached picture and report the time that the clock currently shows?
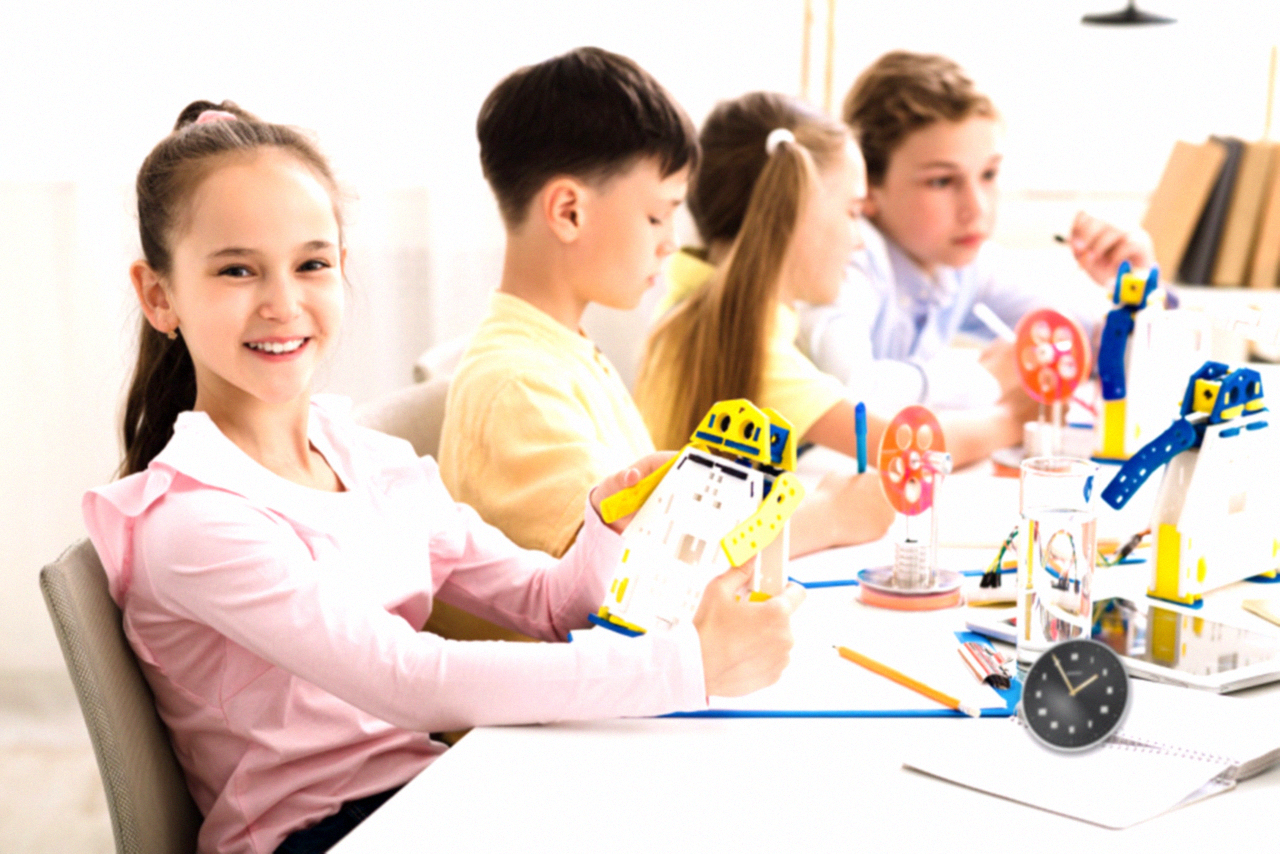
1:55
